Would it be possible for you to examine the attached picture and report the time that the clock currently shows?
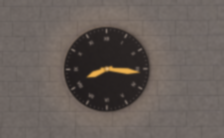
8:16
